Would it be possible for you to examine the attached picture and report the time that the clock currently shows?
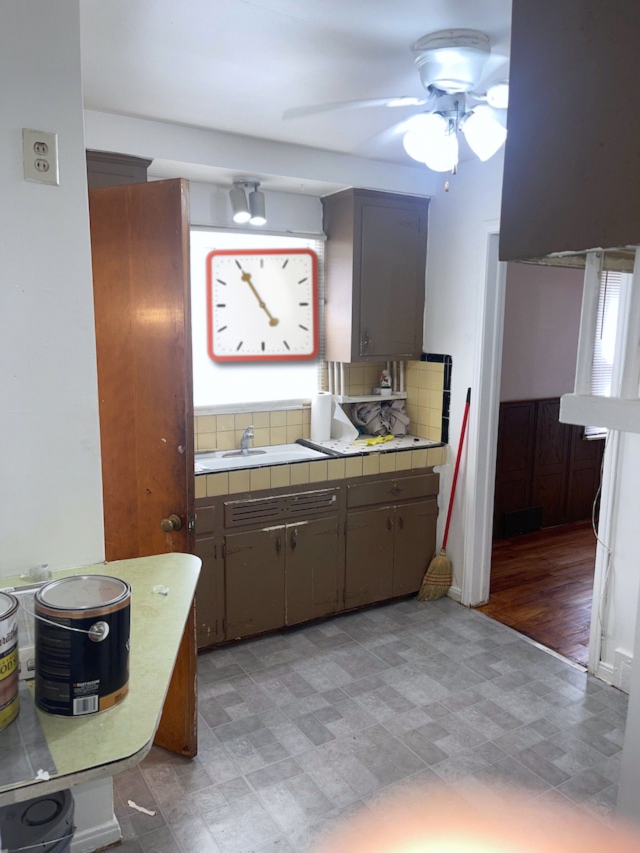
4:55
